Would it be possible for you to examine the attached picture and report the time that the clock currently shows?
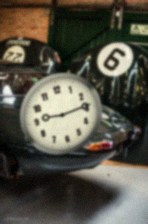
9:14
